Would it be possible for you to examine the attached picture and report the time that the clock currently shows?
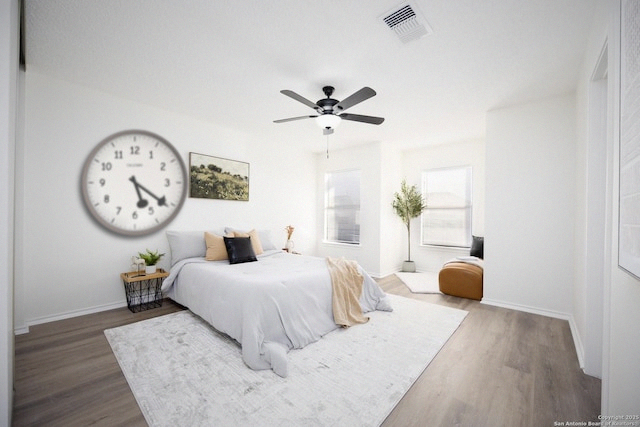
5:21
